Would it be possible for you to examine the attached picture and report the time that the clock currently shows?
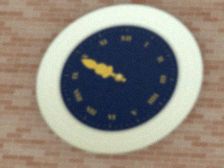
9:49
